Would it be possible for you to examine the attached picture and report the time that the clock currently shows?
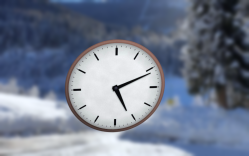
5:11
